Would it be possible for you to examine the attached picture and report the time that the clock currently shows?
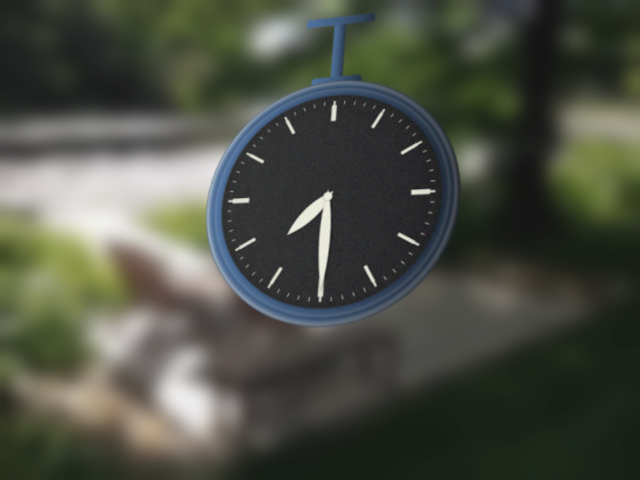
7:30
